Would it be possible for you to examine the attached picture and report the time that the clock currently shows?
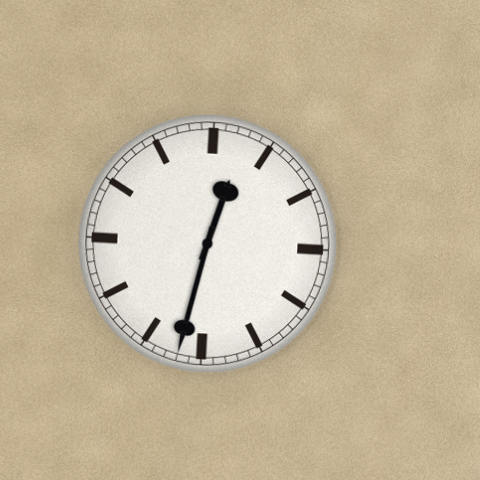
12:32
